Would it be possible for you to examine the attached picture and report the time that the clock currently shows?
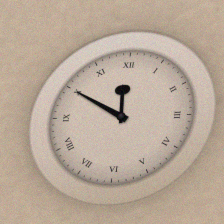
11:50
